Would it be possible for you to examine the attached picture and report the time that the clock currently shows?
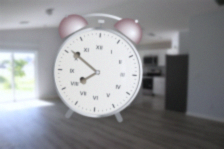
7:51
